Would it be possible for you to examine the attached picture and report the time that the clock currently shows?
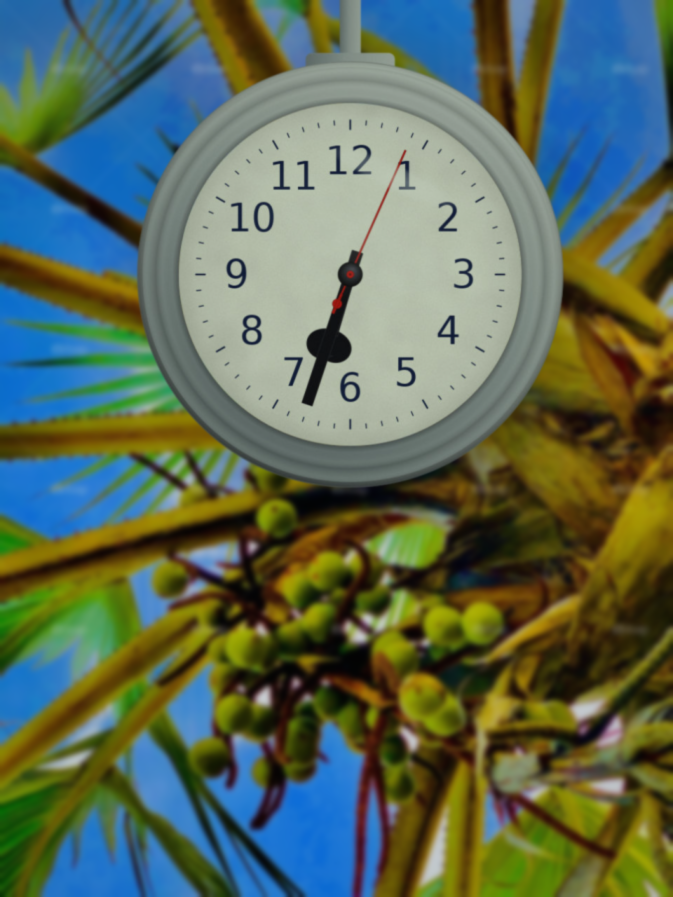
6:33:04
